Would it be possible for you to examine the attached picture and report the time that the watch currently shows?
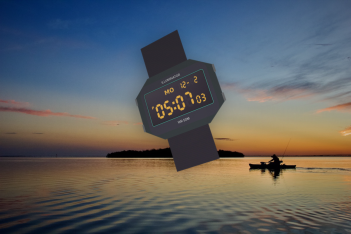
5:07:03
